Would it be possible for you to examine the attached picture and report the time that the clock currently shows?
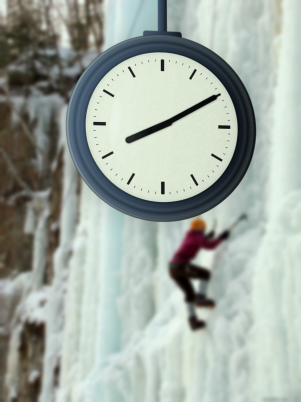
8:10
